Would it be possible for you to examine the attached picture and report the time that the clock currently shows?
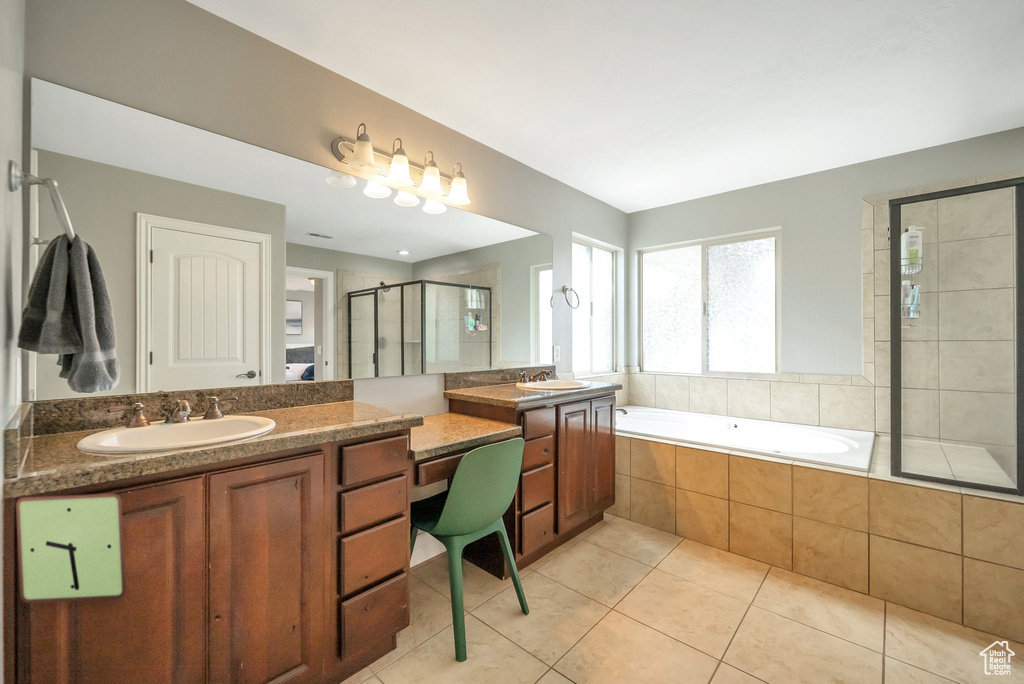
9:29
